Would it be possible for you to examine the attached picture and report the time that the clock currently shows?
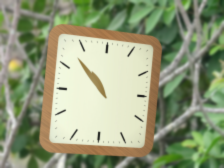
10:53
